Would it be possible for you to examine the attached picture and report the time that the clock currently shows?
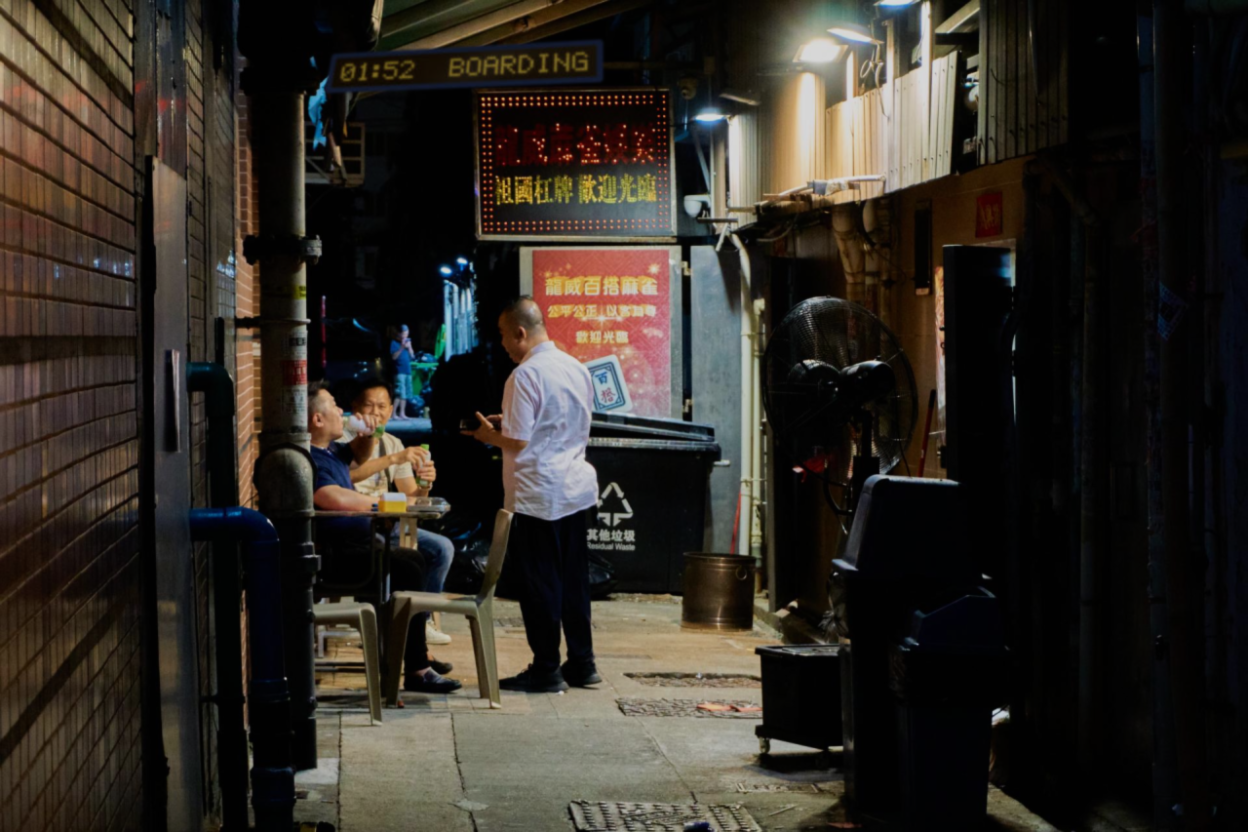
1:52
